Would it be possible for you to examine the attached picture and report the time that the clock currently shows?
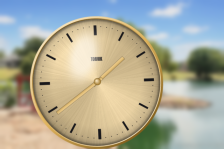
1:39
